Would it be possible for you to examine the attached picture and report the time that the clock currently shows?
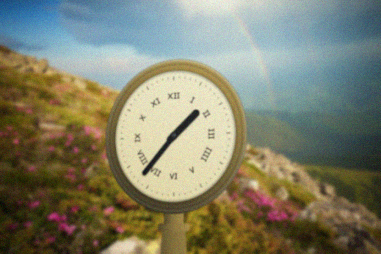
1:37
